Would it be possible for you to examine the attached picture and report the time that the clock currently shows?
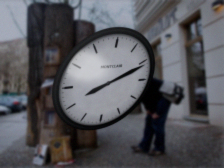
8:11
